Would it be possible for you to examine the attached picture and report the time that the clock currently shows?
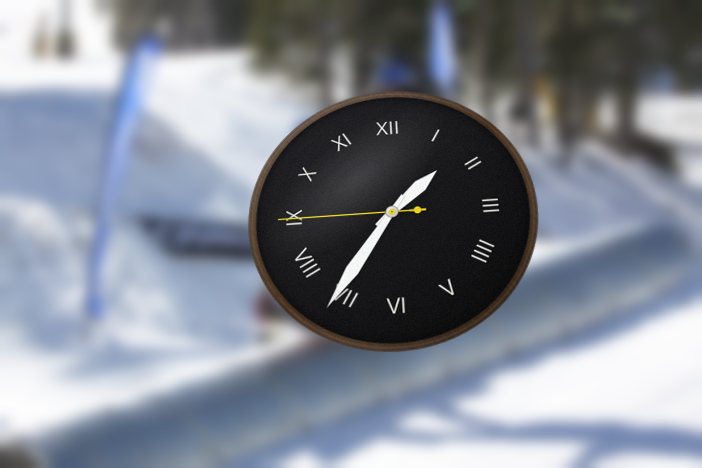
1:35:45
